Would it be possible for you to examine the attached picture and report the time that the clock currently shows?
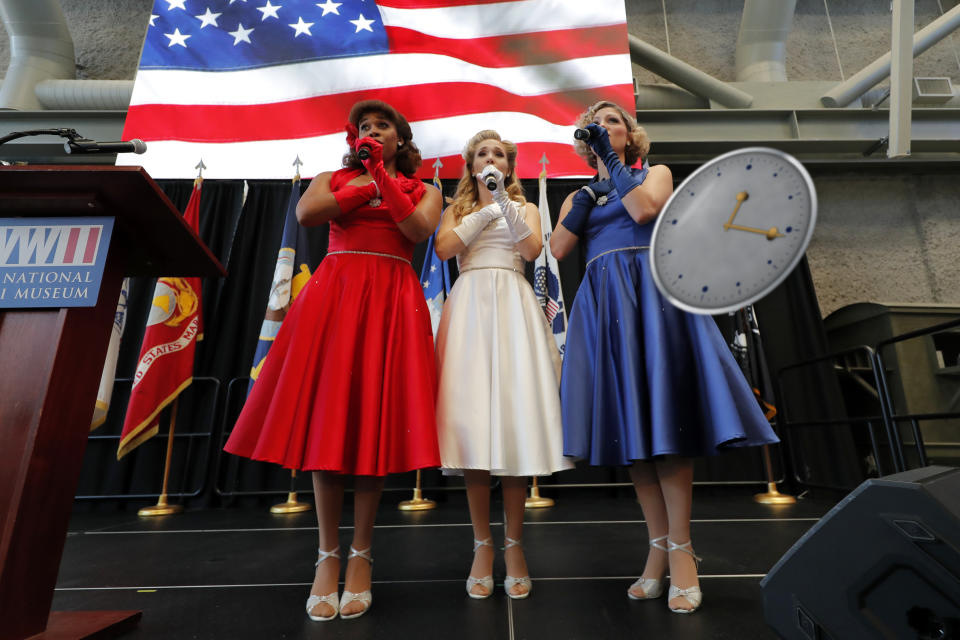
12:16
